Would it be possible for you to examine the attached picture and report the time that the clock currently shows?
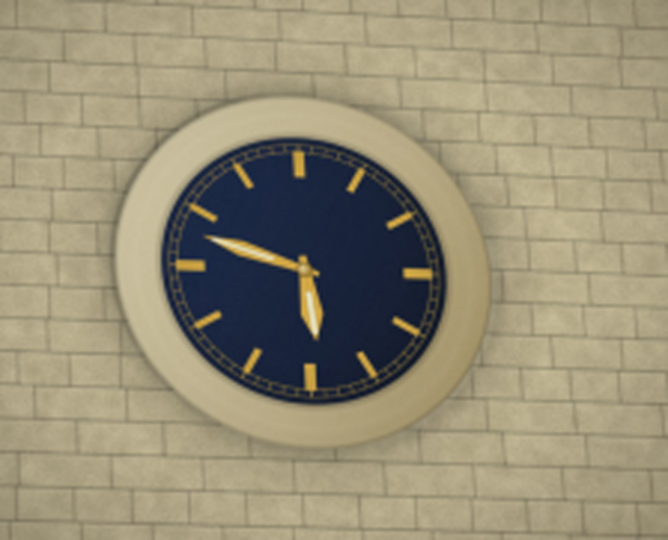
5:48
